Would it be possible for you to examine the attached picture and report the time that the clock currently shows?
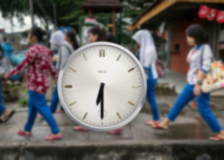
6:30
